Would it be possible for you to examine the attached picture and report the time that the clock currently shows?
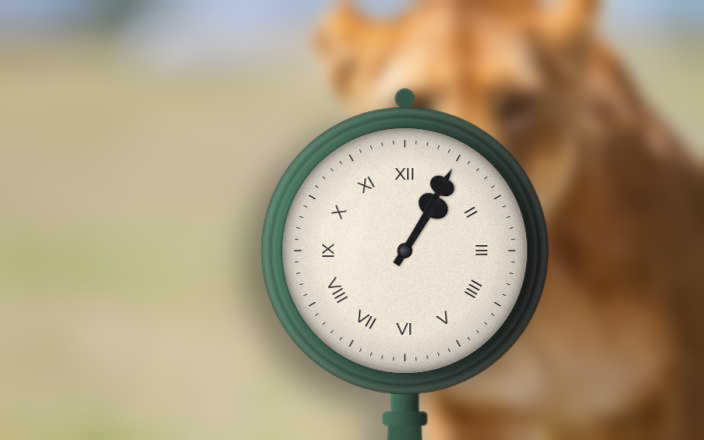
1:05
